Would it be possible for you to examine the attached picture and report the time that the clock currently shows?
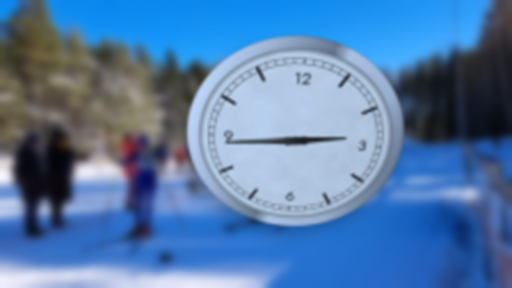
2:44
